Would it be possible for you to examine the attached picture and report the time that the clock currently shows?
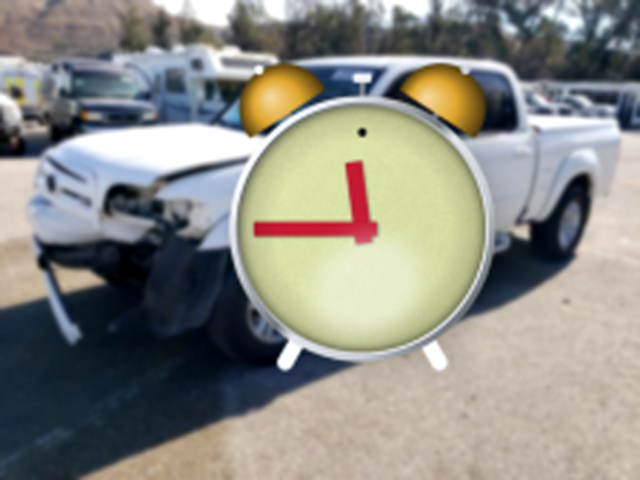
11:45
